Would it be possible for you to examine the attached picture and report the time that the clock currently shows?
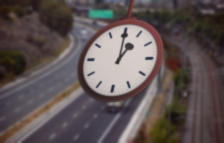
1:00
